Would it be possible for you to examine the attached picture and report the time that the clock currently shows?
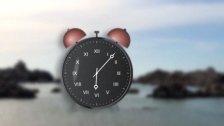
6:07
